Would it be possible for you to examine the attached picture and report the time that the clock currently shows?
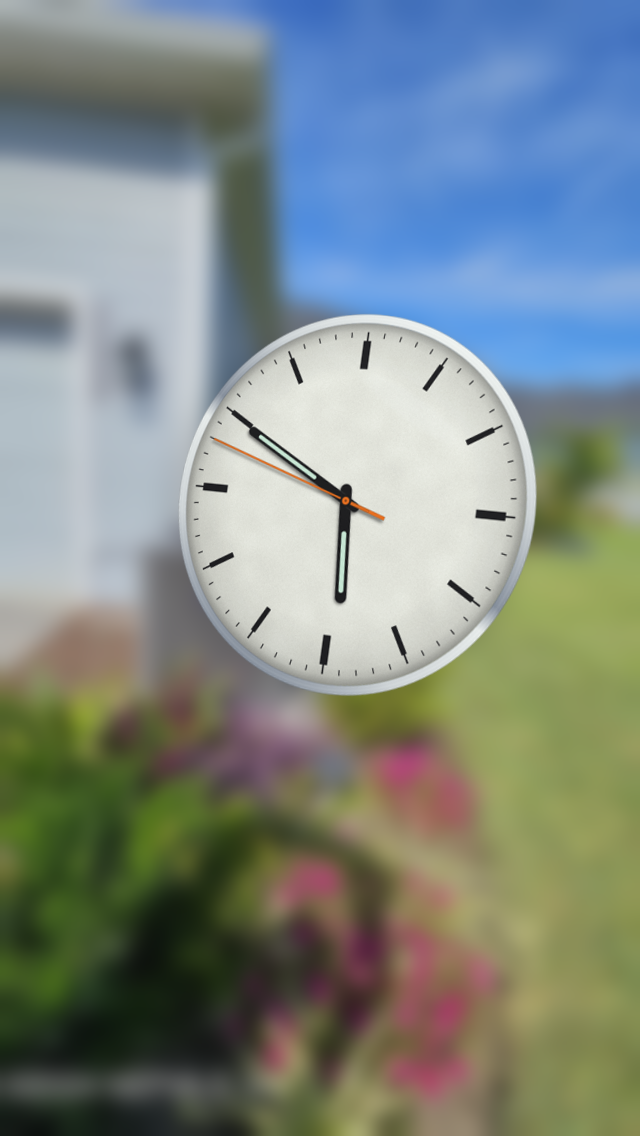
5:49:48
